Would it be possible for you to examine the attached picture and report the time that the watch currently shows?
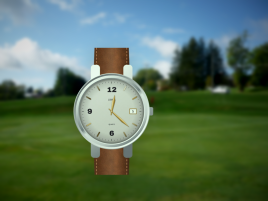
12:22
